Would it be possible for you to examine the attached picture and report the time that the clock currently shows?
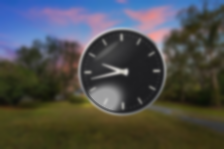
9:43
